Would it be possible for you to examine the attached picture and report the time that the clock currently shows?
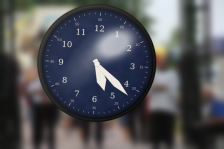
5:22
